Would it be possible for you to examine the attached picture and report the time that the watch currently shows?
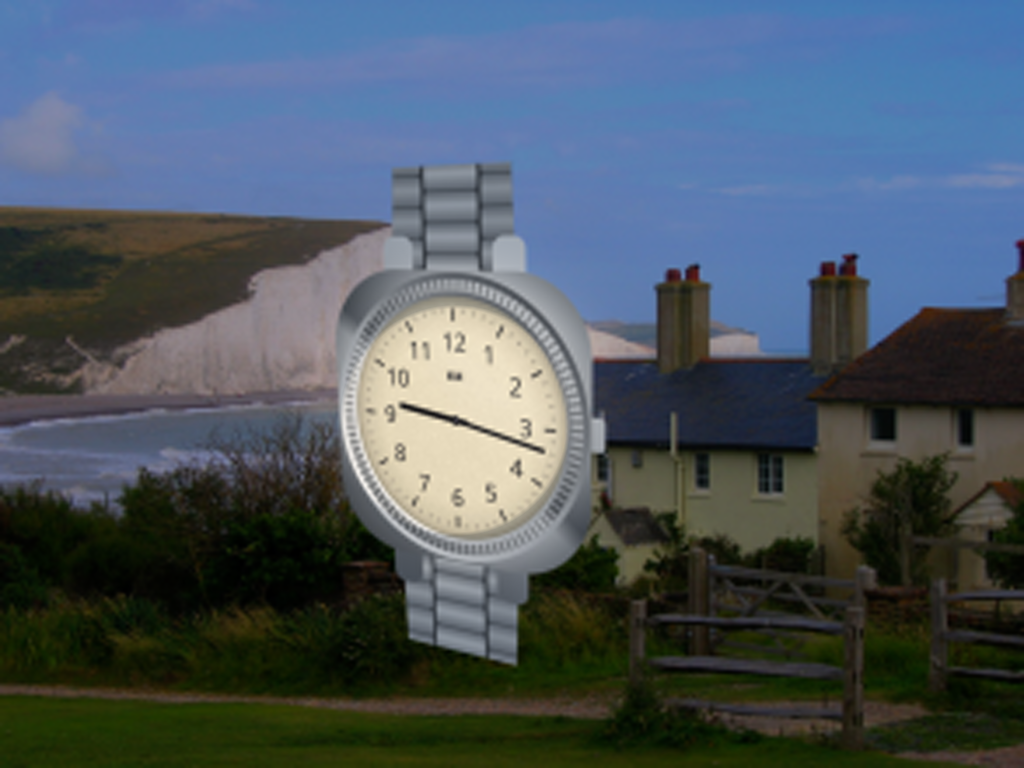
9:17
